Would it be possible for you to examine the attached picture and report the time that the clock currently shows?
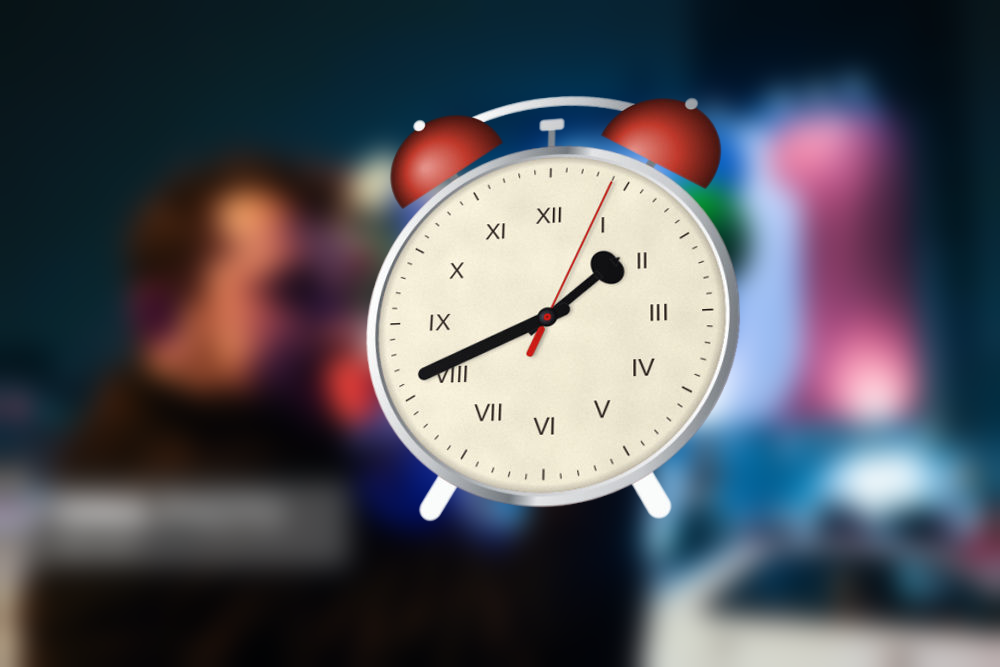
1:41:04
